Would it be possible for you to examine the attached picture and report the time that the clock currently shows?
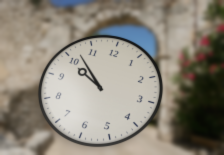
9:52
